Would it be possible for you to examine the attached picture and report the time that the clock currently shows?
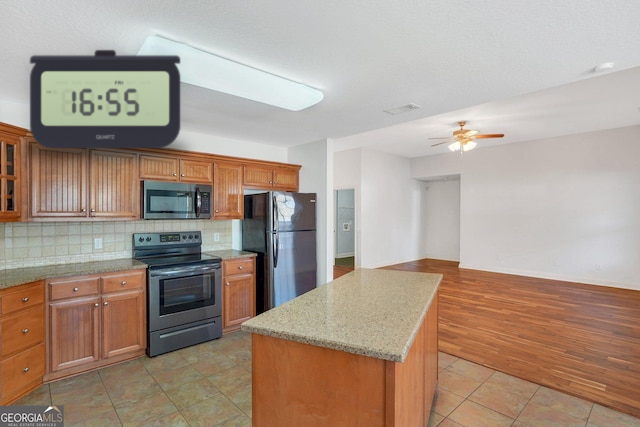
16:55
